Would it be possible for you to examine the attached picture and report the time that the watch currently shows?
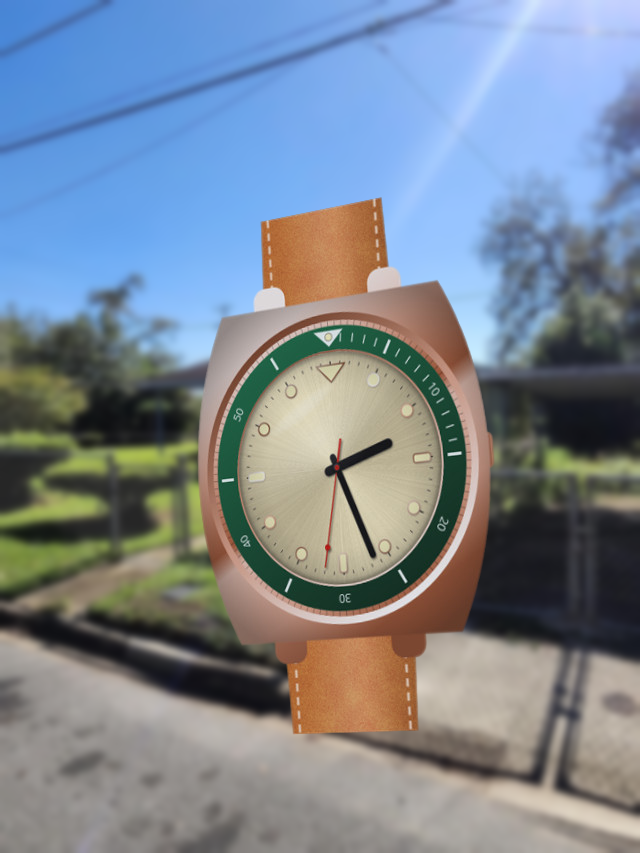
2:26:32
